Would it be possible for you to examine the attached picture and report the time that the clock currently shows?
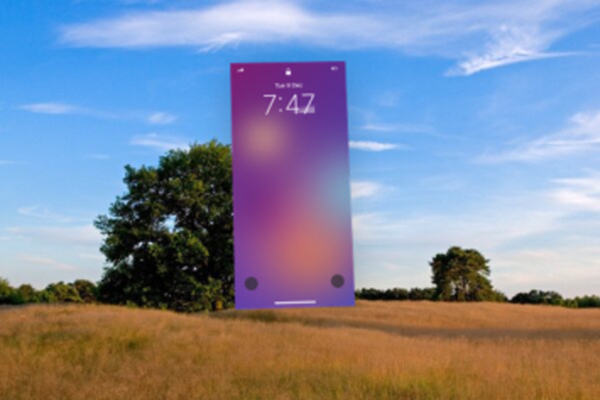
7:47
